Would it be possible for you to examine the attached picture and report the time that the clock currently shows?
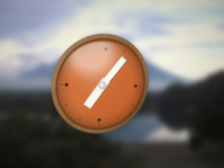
7:06
